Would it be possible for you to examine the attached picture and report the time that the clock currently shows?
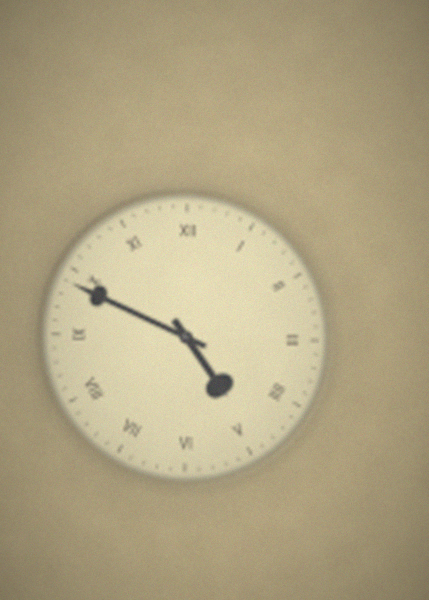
4:49
